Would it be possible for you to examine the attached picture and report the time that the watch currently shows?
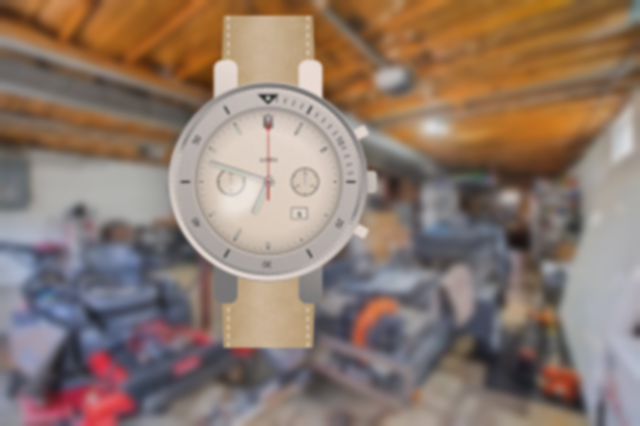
6:48
